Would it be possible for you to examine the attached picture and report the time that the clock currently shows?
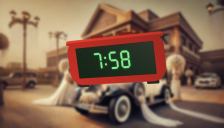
7:58
